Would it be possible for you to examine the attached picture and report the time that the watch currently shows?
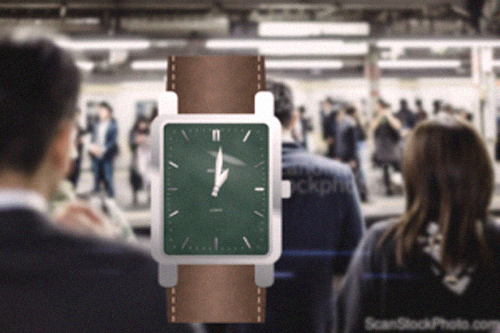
1:01
